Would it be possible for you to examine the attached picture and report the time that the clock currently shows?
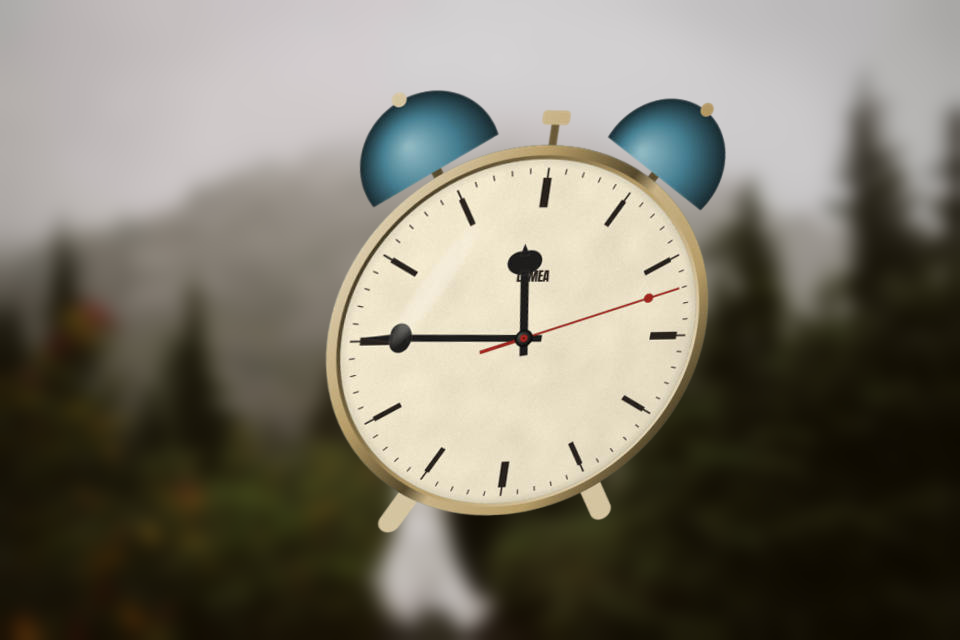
11:45:12
